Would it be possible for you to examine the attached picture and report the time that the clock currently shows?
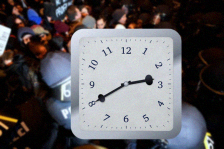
2:40
